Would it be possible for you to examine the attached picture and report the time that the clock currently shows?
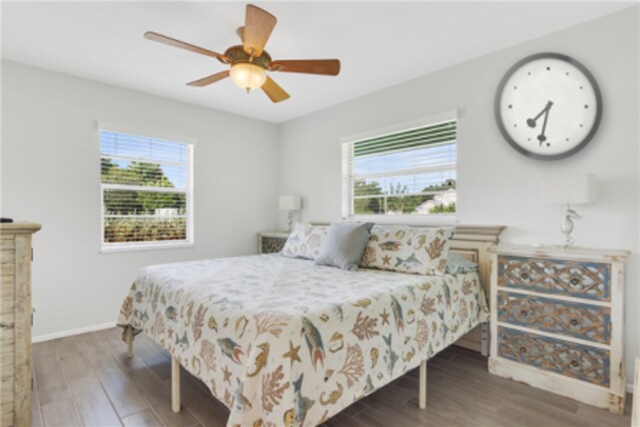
7:32
